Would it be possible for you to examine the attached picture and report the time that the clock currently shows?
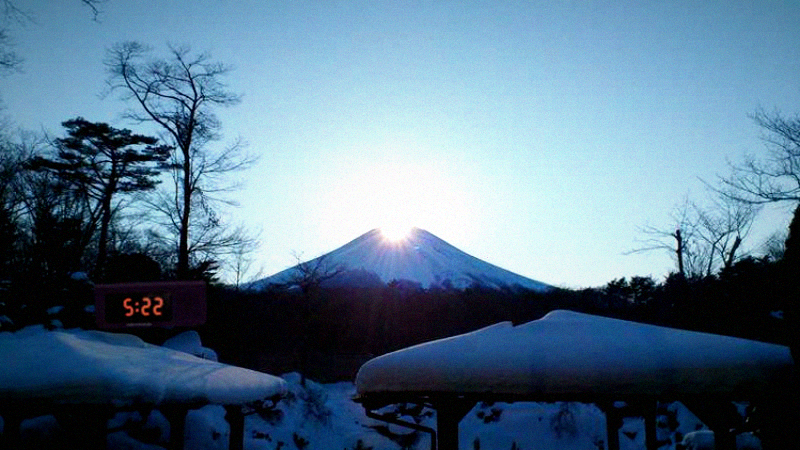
5:22
